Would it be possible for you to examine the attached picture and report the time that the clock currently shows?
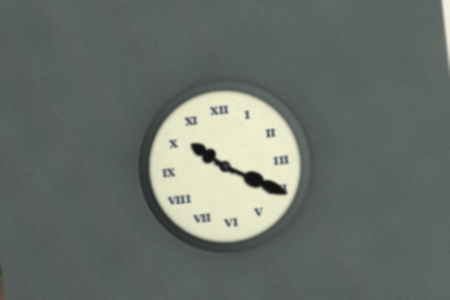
10:20
